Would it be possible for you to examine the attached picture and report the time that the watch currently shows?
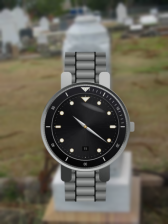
10:21
